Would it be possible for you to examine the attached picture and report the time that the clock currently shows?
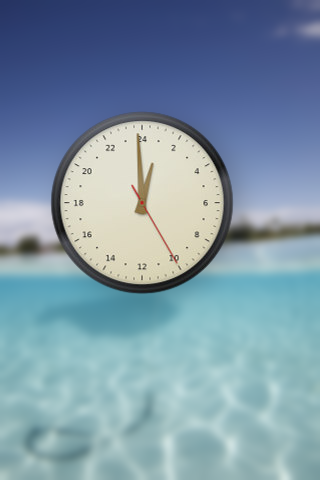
0:59:25
